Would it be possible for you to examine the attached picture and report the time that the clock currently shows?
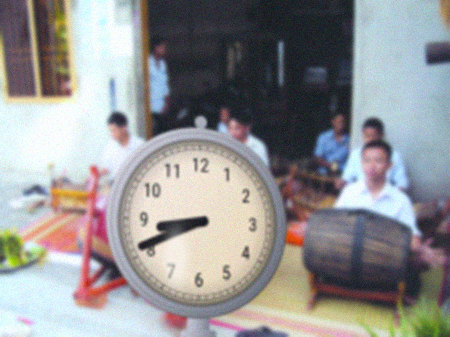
8:41
